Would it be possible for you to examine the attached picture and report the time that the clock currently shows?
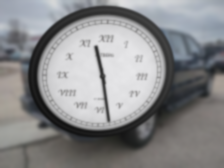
11:28
